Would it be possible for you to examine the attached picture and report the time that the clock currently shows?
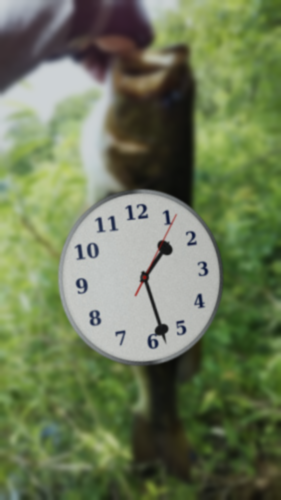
1:28:06
